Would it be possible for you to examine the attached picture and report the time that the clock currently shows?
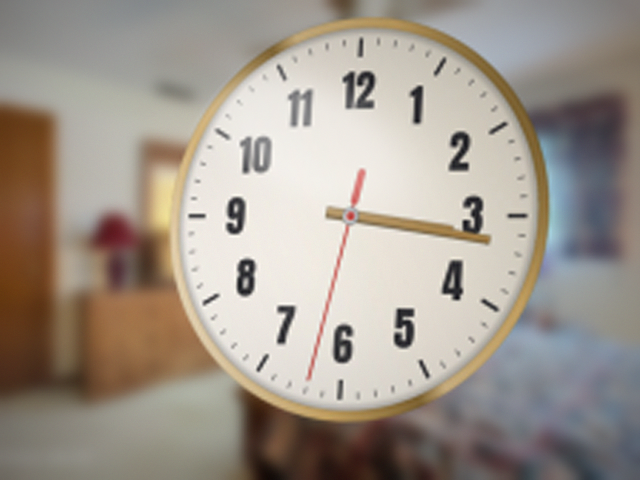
3:16:32
